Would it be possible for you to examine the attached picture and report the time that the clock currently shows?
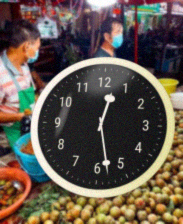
12:28
